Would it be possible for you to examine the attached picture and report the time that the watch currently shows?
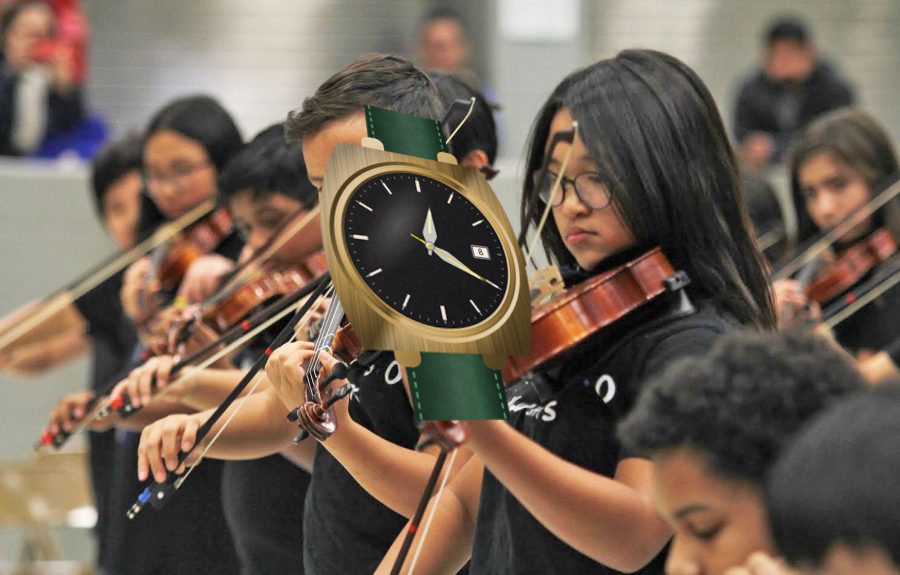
12:20:20
